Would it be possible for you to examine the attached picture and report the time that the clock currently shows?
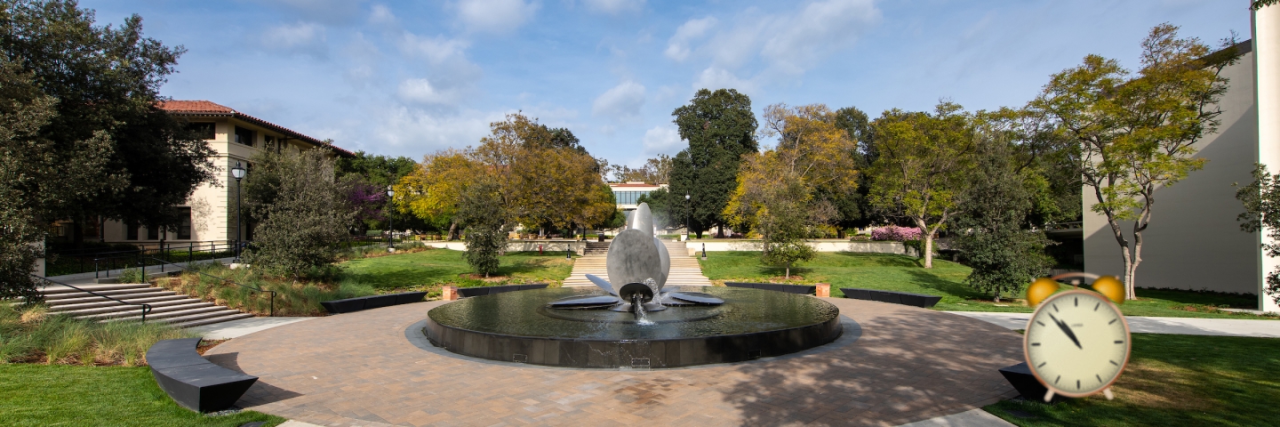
10:53
